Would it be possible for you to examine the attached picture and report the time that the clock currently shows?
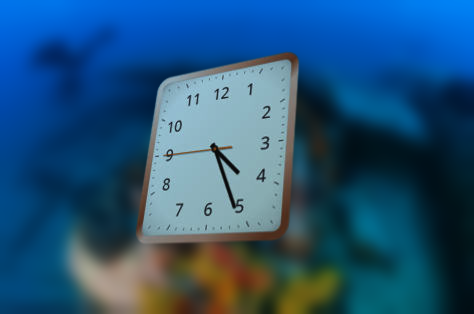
4:25:45
